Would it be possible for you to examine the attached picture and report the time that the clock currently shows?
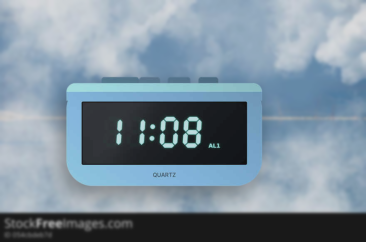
11:08
